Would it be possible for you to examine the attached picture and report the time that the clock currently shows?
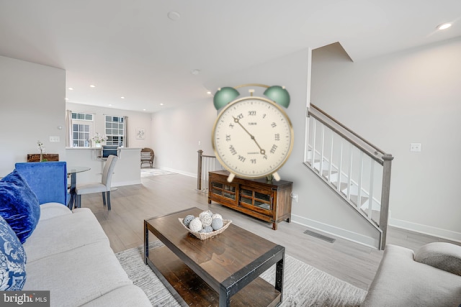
4:53
